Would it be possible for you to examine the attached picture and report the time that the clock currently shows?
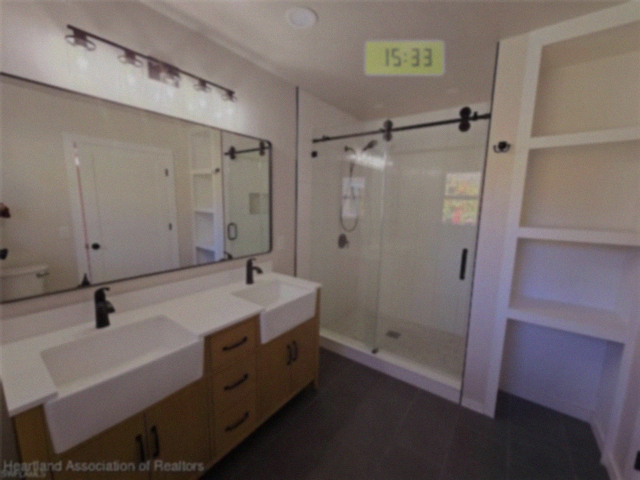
15:33
